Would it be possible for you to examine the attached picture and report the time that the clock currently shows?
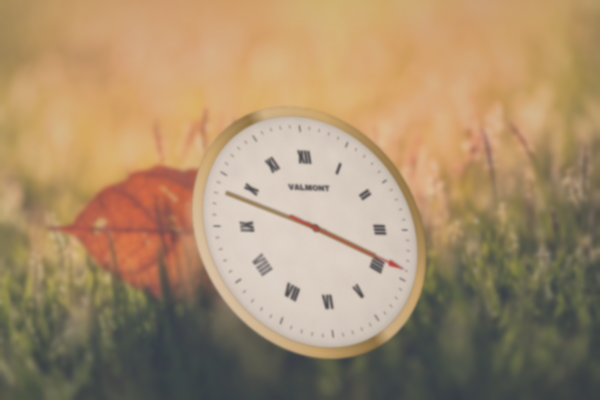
3:48:19
